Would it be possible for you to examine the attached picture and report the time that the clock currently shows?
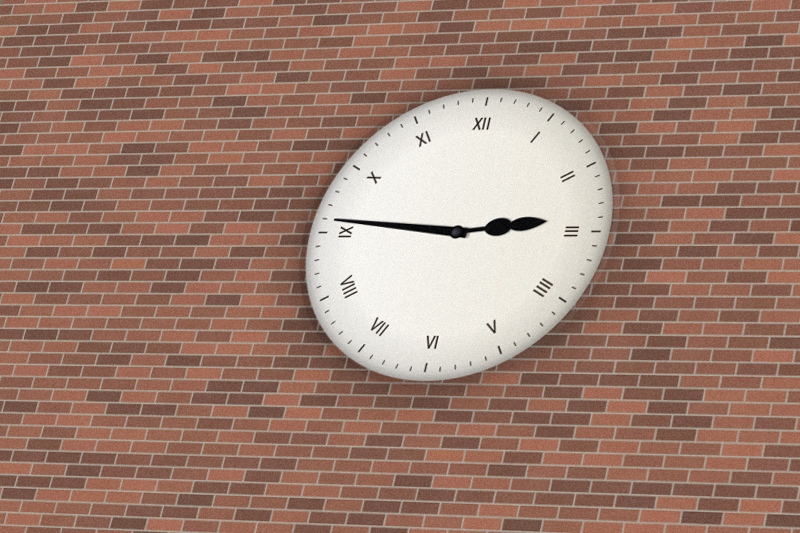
2:46
